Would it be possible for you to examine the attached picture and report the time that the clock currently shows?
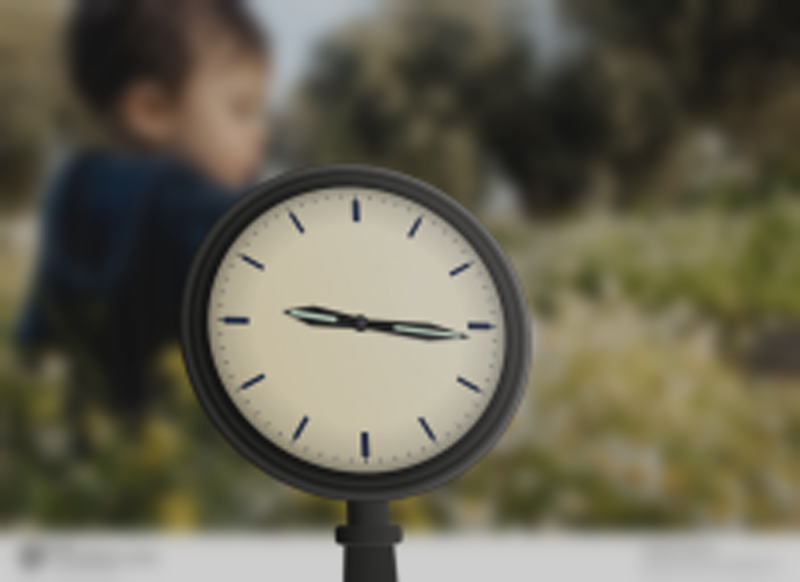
9:16
